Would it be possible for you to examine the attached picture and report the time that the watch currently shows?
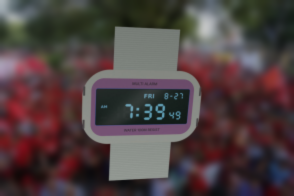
7:39
